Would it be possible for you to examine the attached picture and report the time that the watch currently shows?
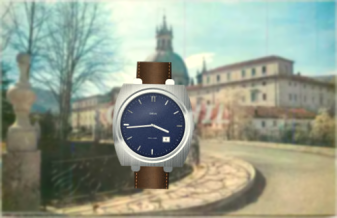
3:44
